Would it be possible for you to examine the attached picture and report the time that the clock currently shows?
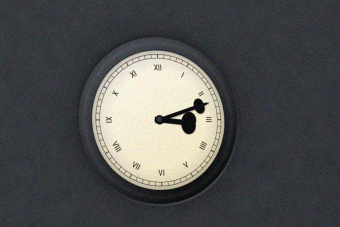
3:12
